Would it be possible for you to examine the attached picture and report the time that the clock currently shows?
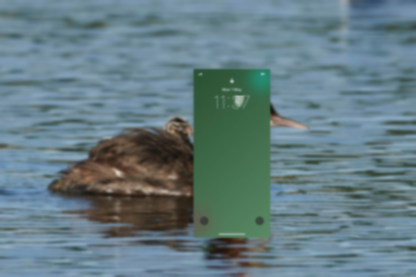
11:37
